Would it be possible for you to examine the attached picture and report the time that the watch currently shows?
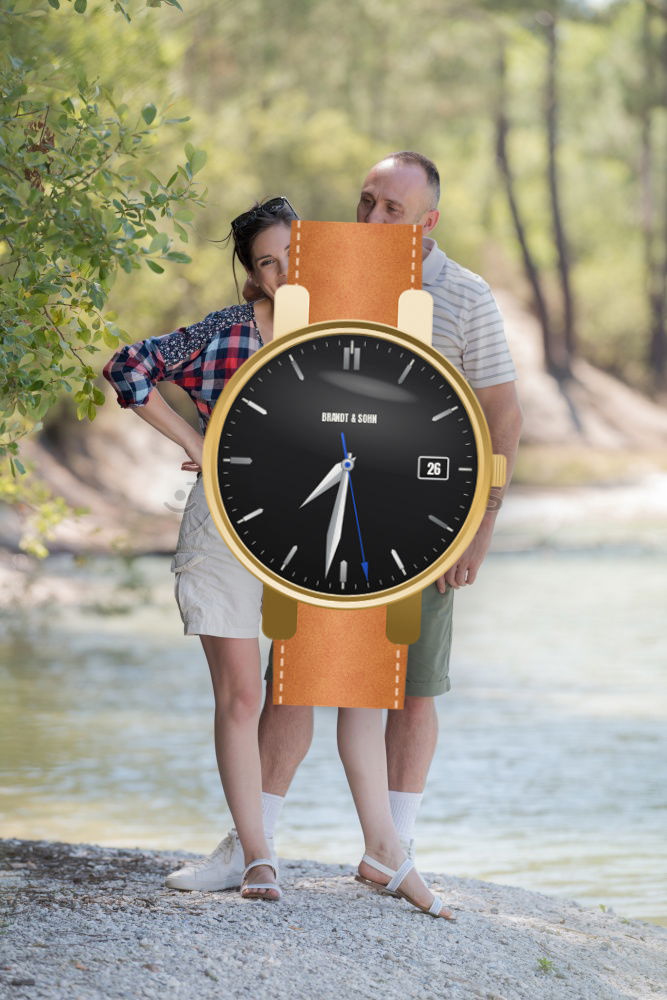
7:31:28
